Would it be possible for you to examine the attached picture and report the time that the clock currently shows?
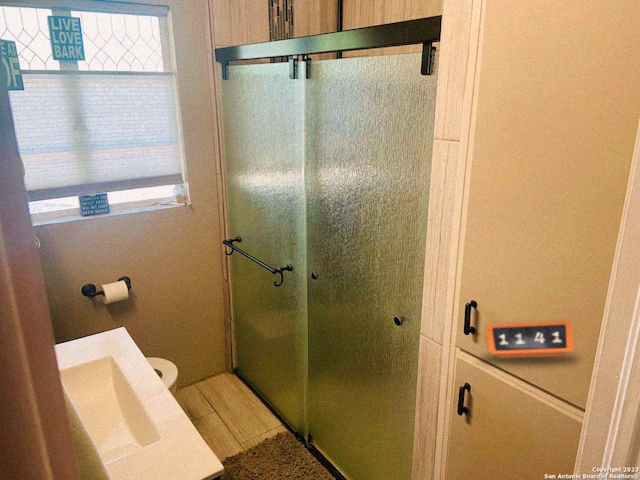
11:41
